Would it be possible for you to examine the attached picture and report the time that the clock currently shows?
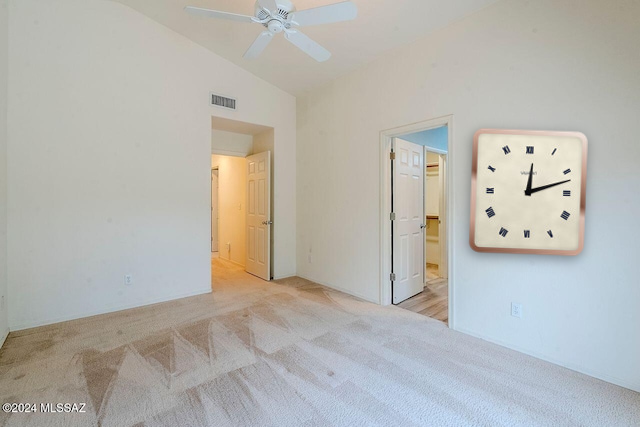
12:12
